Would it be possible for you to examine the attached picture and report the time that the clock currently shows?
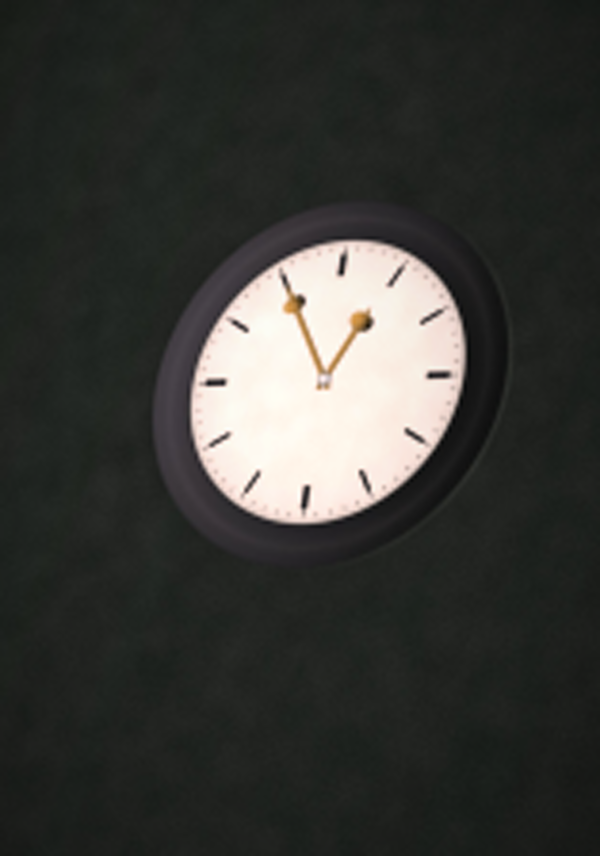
12:55
